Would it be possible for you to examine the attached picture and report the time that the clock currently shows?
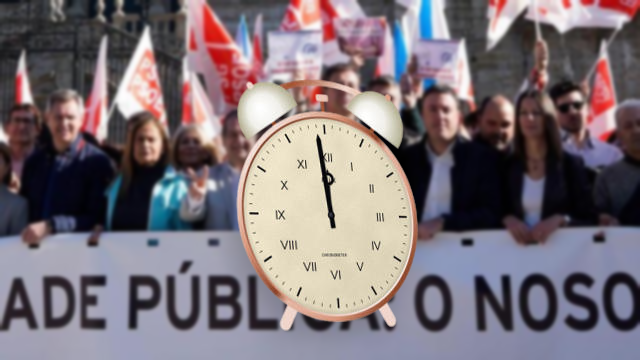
11:59
